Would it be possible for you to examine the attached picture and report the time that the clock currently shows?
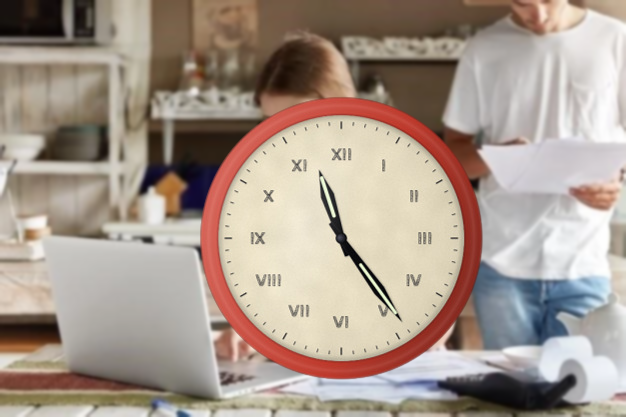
11:24
